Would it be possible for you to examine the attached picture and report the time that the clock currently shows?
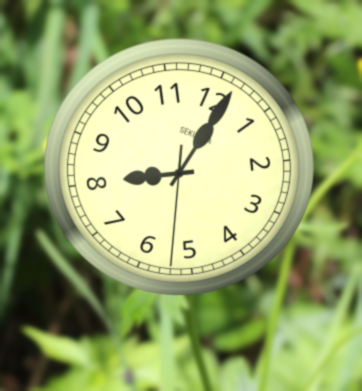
8:01:27
